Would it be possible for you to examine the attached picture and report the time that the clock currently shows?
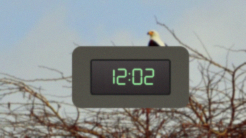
12:02
